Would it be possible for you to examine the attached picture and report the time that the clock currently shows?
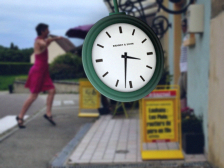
3:32
